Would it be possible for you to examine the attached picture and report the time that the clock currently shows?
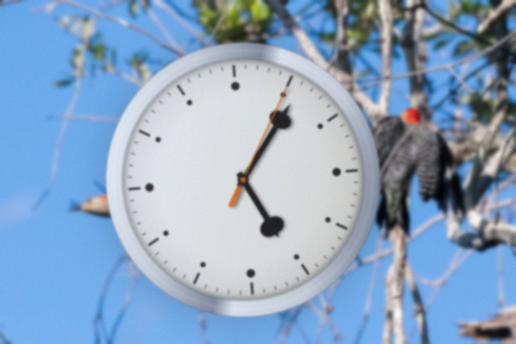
5:06:05
